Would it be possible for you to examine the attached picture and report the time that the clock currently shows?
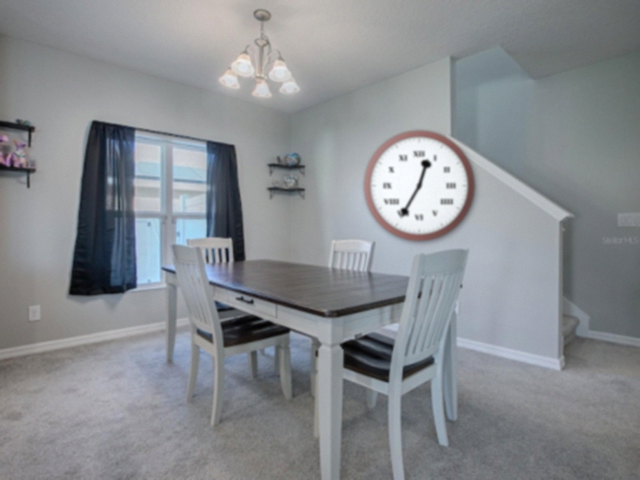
12:35
